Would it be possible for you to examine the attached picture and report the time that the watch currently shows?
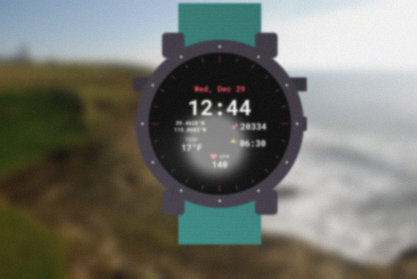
12:44
